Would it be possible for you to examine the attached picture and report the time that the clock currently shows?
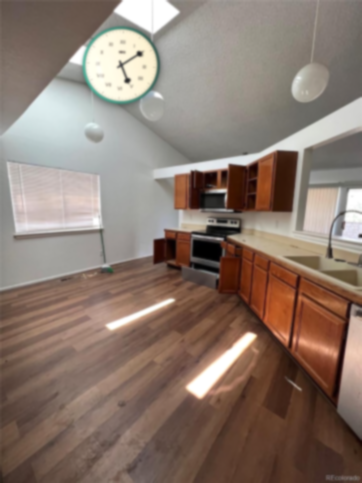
5:09
